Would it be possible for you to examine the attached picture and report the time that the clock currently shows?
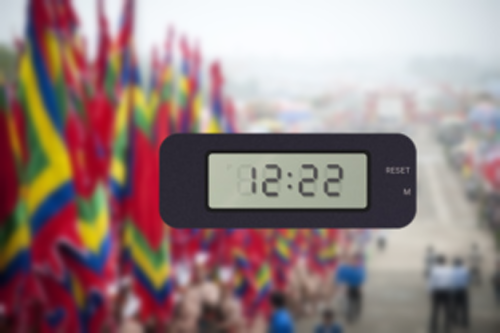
12:22
